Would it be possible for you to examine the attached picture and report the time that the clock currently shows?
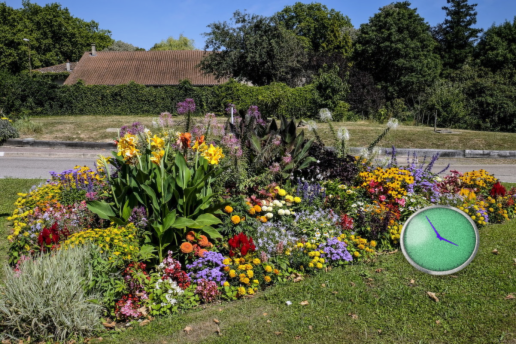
3:55
